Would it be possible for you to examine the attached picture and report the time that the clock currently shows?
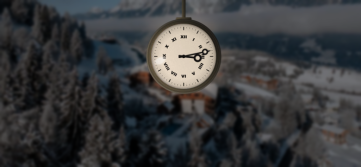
3:13
